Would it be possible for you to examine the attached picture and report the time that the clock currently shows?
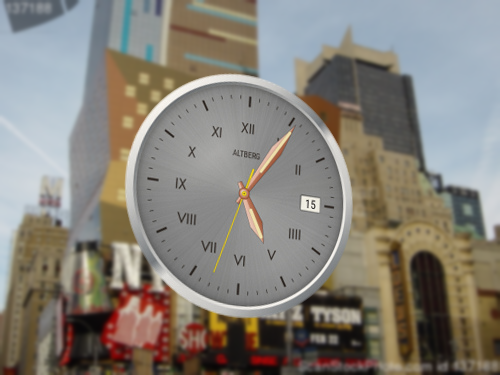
5:05:33
